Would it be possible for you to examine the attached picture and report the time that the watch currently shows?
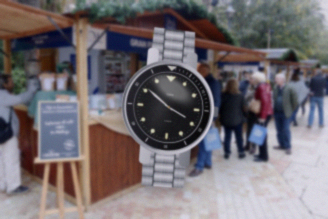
3:51
